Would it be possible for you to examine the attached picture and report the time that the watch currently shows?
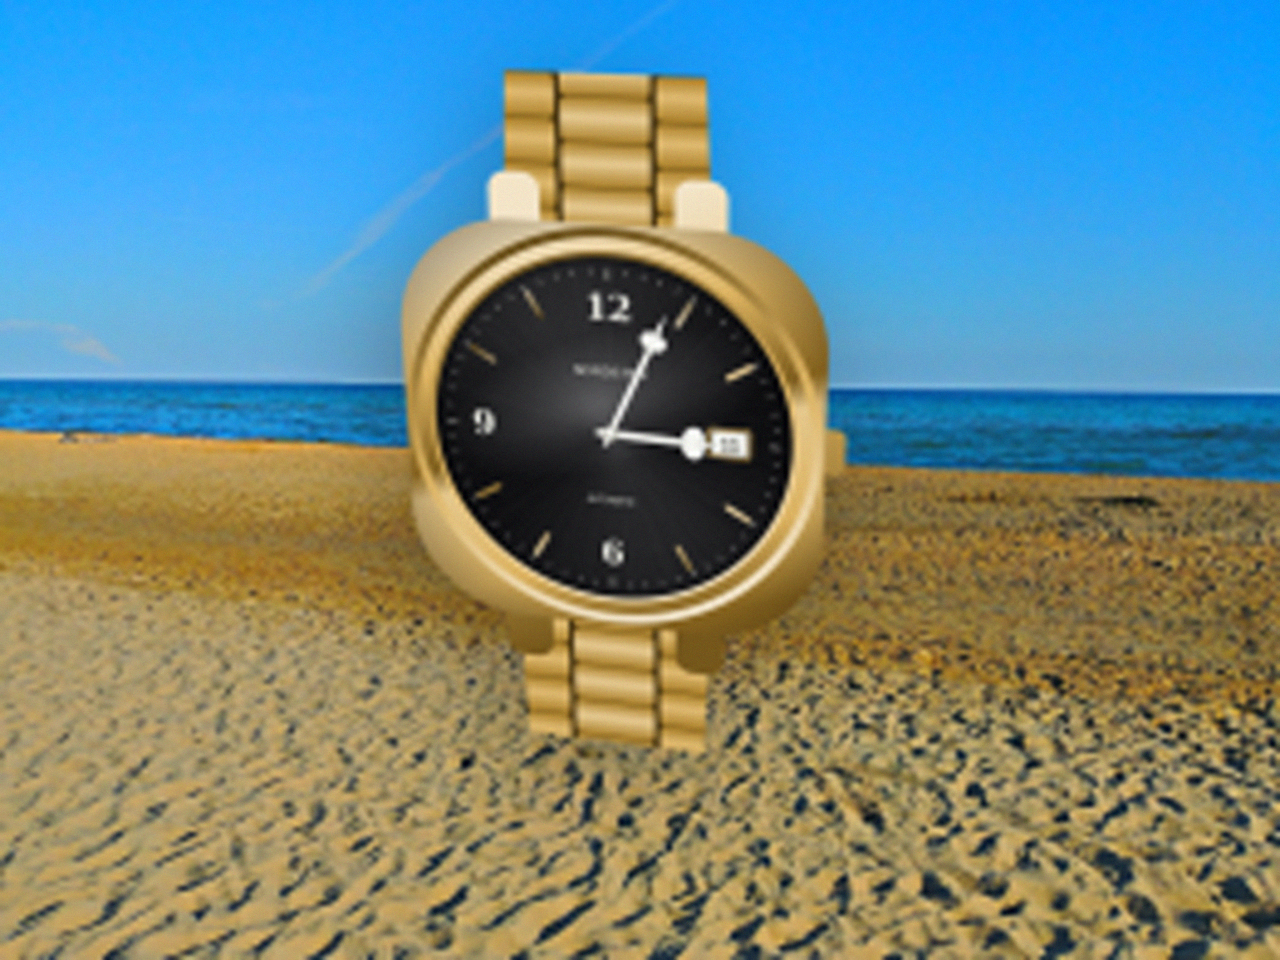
3:04
